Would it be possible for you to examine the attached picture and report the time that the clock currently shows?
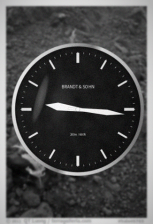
9:16
